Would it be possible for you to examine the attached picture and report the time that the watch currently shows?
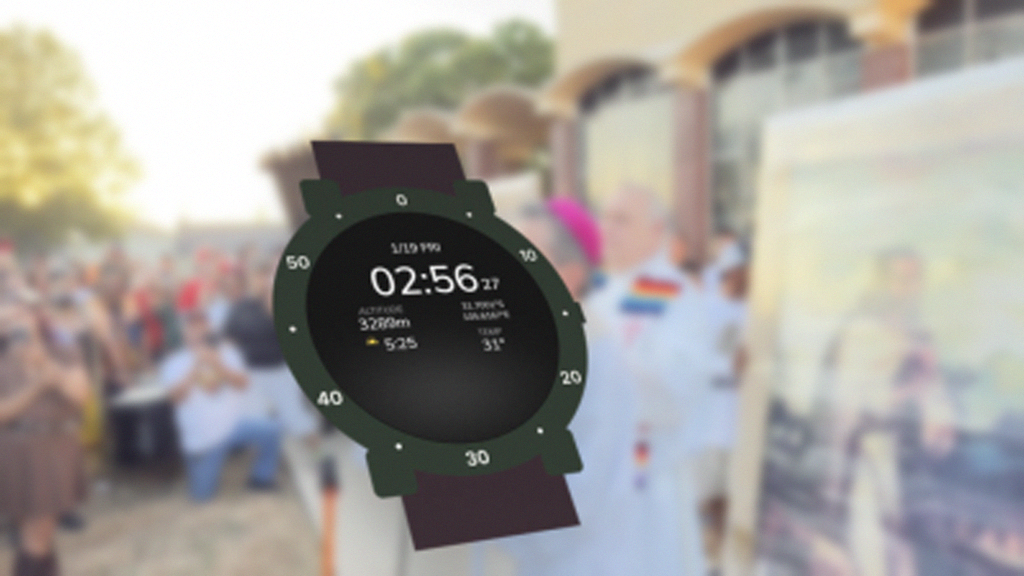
2:56
